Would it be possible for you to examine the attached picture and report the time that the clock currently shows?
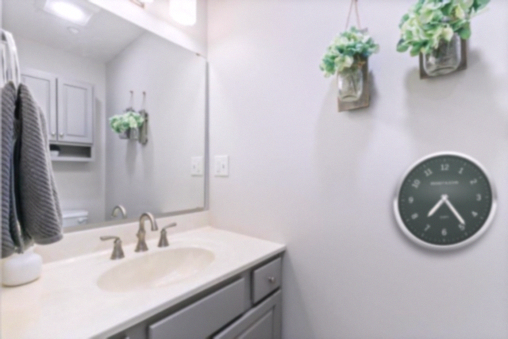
7:24
